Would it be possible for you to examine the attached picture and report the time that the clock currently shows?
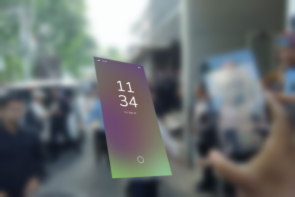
11:34
